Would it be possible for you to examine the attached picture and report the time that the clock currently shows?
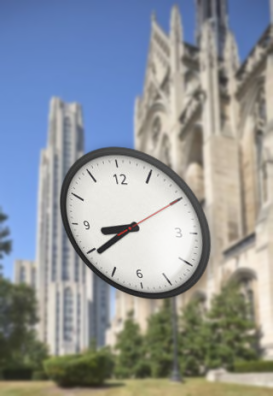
8:39:10
